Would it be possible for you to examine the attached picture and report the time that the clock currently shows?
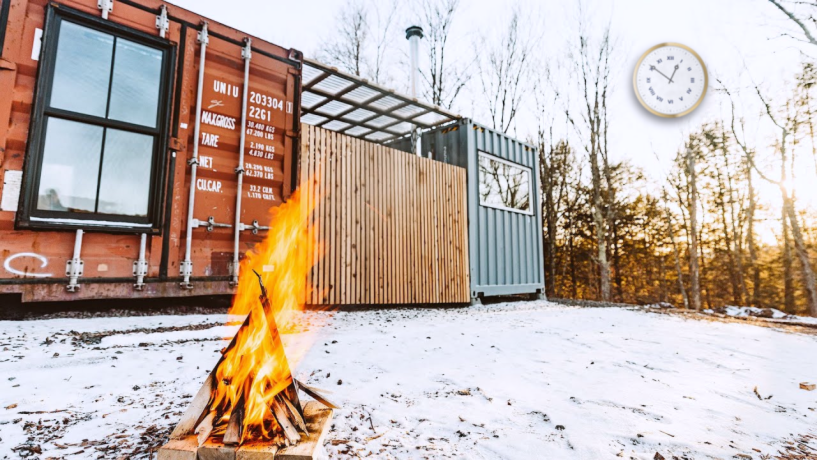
12:51
